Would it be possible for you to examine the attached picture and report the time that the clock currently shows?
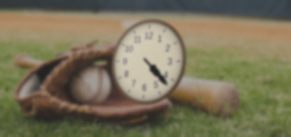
4:22
